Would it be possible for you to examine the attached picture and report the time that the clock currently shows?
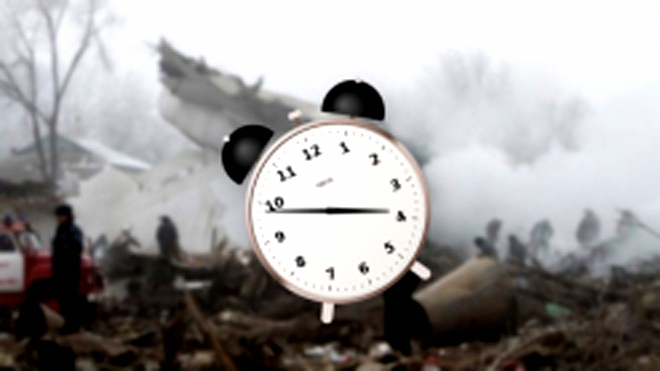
3:49
